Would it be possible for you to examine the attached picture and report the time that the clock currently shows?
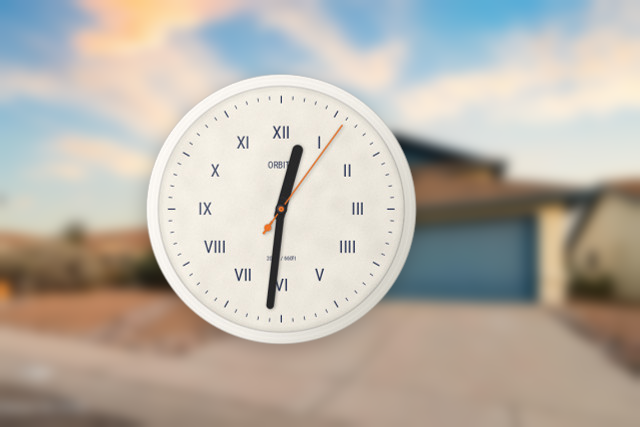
12:31:06
